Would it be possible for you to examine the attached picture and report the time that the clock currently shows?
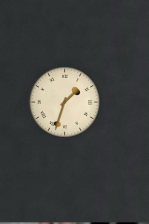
1:33
